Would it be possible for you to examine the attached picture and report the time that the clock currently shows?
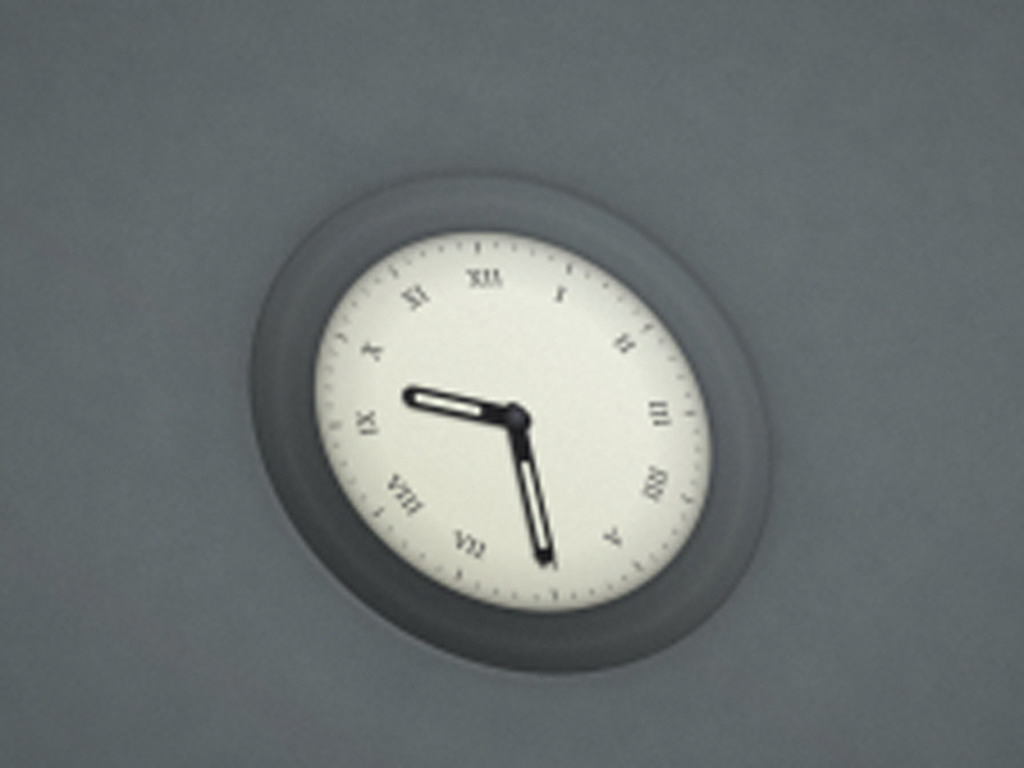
9:30
